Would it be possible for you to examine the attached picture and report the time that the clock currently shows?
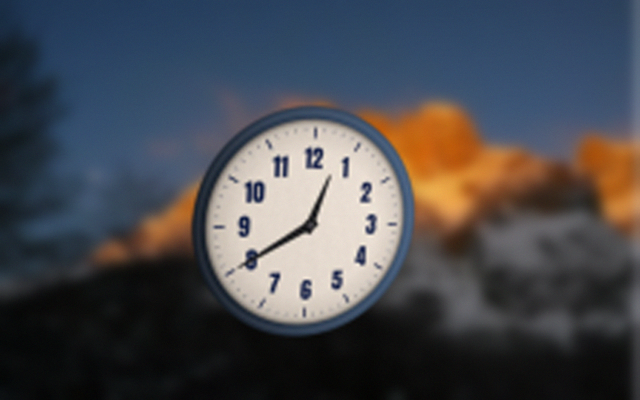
12:40
